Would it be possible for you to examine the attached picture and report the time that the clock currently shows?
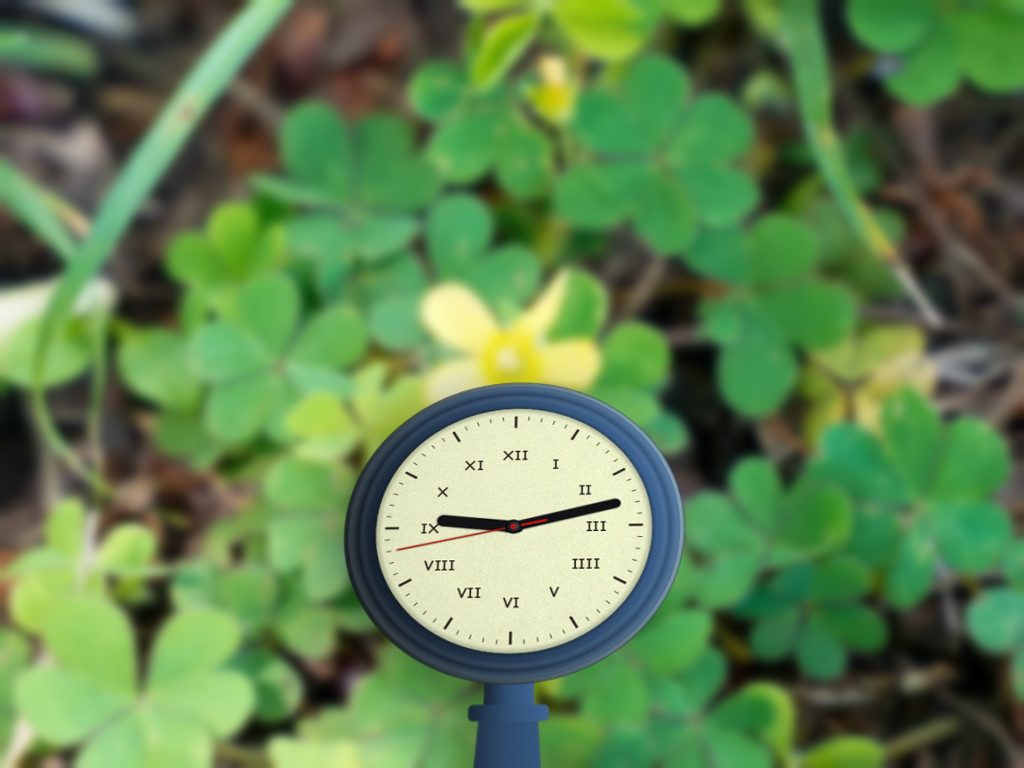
9:12:43
